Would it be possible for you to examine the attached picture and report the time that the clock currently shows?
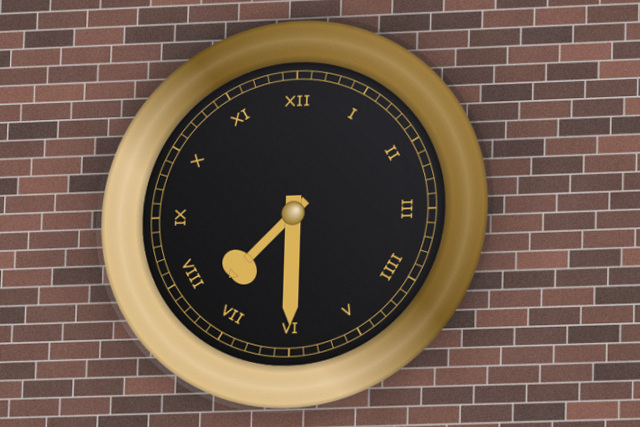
7:30
